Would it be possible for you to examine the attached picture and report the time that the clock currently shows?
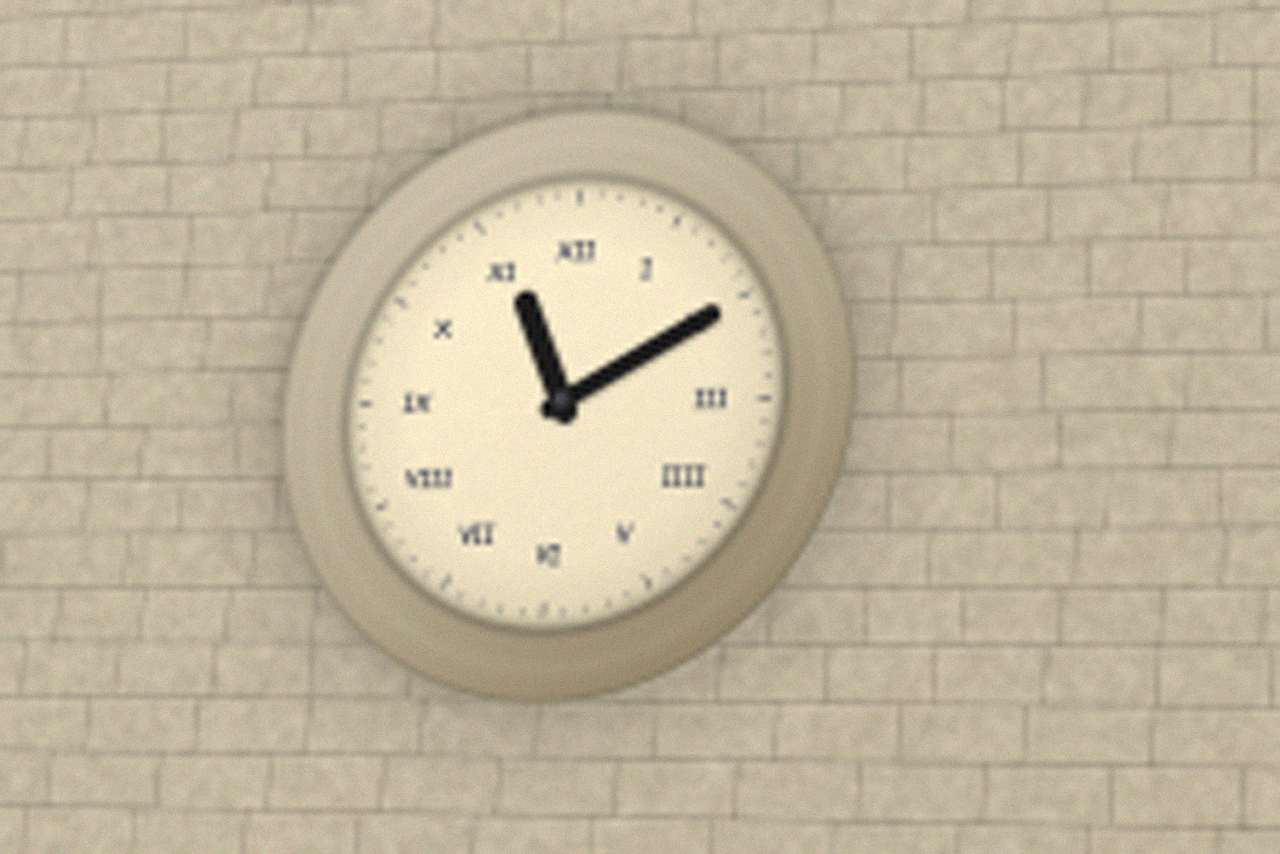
11:10
